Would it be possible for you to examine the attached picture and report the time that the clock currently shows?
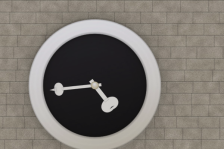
4:44
